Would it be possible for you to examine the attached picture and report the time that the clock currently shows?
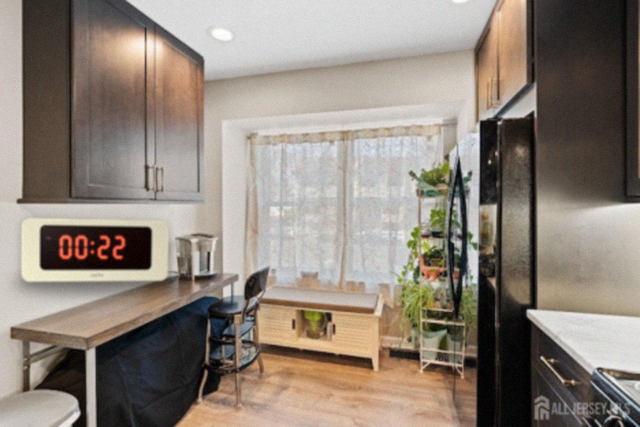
0:22
